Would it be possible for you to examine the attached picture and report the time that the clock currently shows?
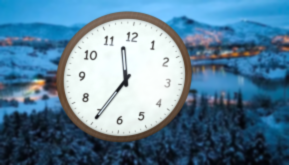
11:35
